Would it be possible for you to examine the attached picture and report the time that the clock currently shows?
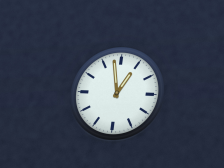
12:58
